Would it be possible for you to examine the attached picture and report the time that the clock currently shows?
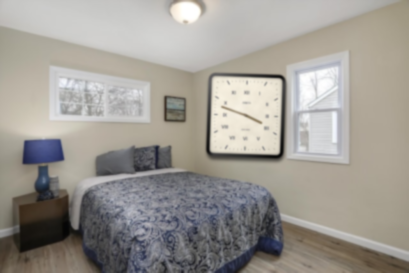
3:48
